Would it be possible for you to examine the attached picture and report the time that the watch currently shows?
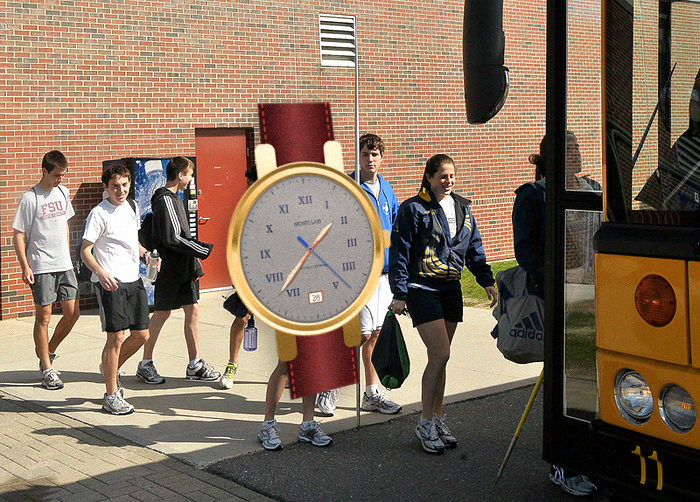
1:37:23
